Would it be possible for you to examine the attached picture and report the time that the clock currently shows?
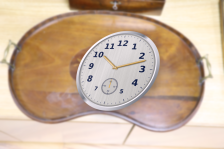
10:12
